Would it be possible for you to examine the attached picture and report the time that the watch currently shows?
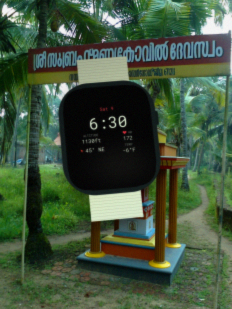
6:30
